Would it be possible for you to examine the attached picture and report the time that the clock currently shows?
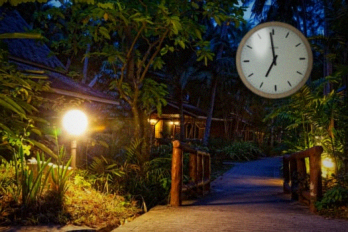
6:59
